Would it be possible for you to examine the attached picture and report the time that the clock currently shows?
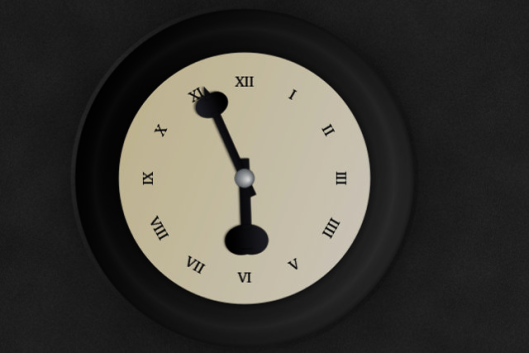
5:56
